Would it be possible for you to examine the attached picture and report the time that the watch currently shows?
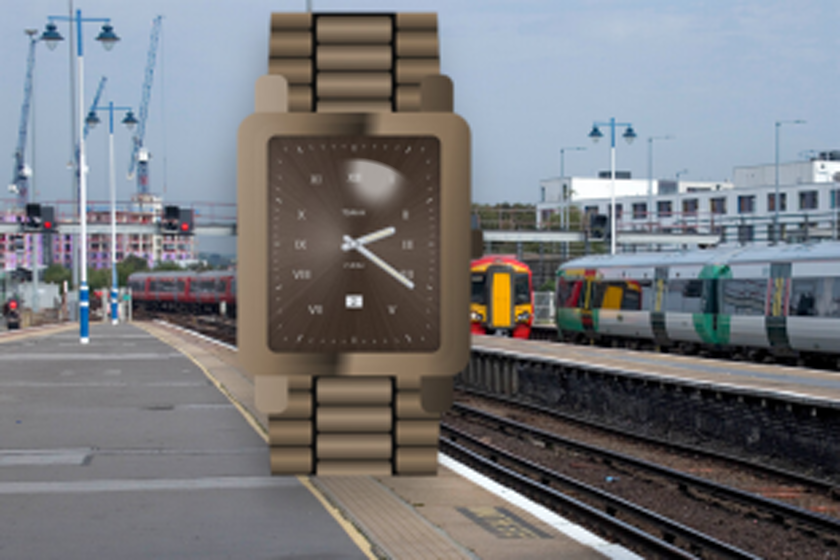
2:21
